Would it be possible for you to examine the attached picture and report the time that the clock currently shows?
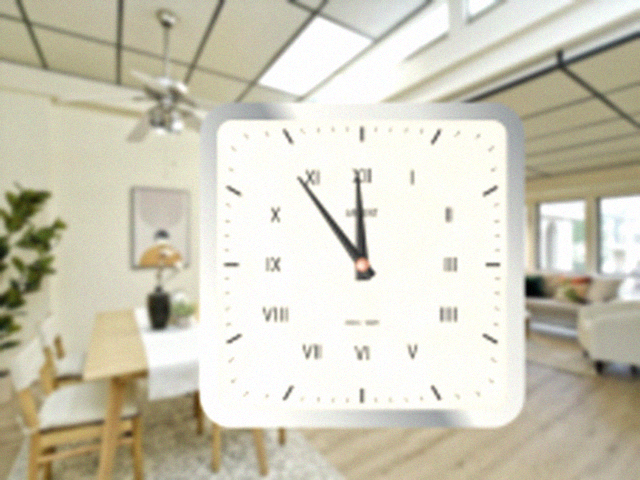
11:54
